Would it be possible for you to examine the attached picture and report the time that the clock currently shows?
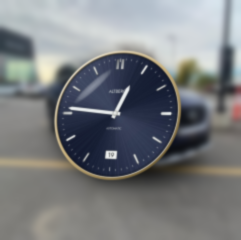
12:46
